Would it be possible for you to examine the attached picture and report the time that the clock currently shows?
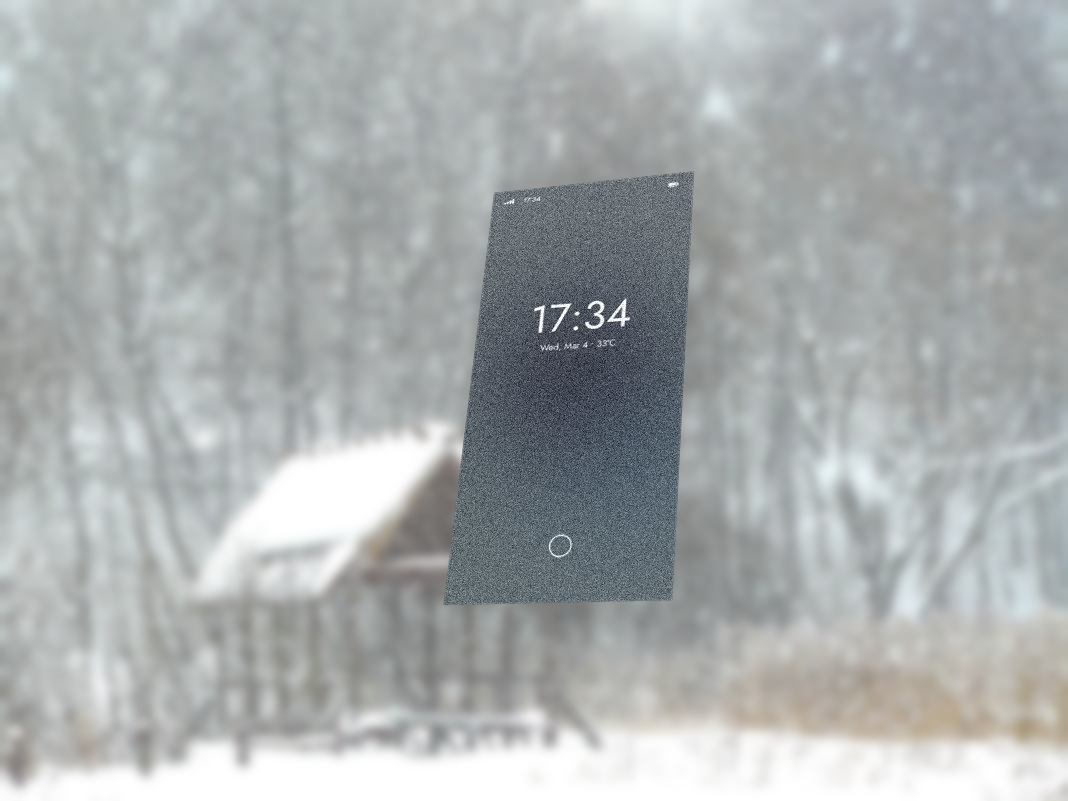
17:34
